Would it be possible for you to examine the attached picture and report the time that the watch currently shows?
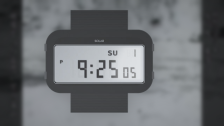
9:25:05
